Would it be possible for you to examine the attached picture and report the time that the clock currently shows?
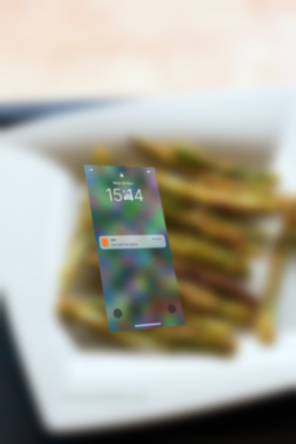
15:14
